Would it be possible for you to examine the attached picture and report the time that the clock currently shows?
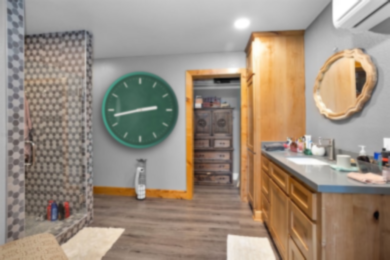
2:43
